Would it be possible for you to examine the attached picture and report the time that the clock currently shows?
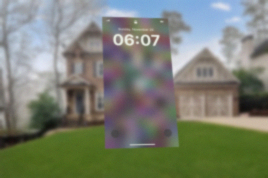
6:07
